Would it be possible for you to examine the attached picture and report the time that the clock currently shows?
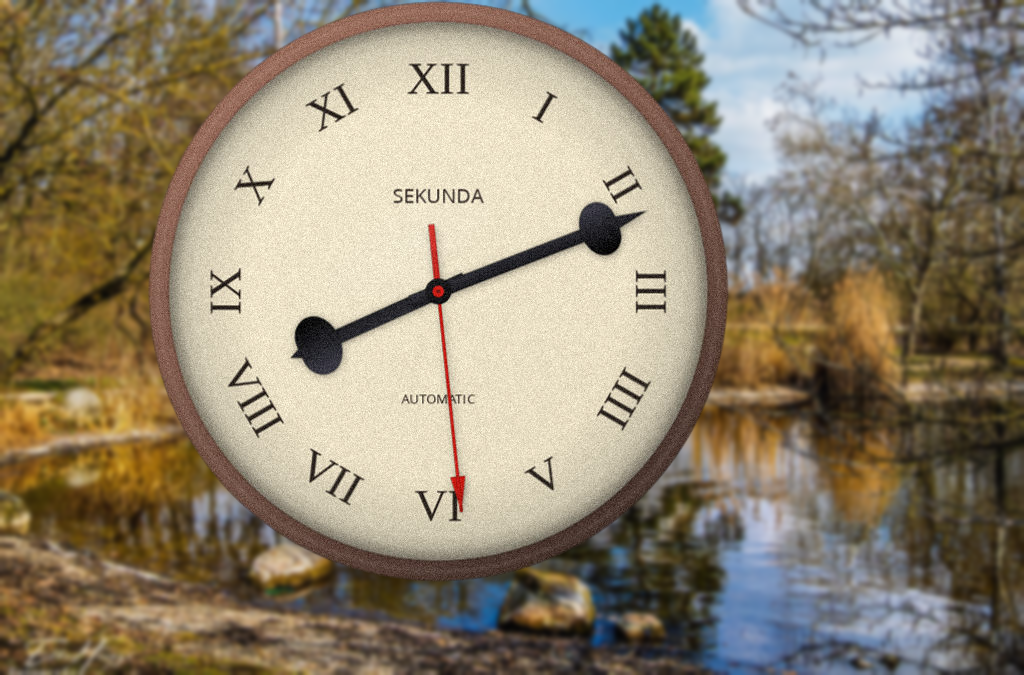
8:11:29
